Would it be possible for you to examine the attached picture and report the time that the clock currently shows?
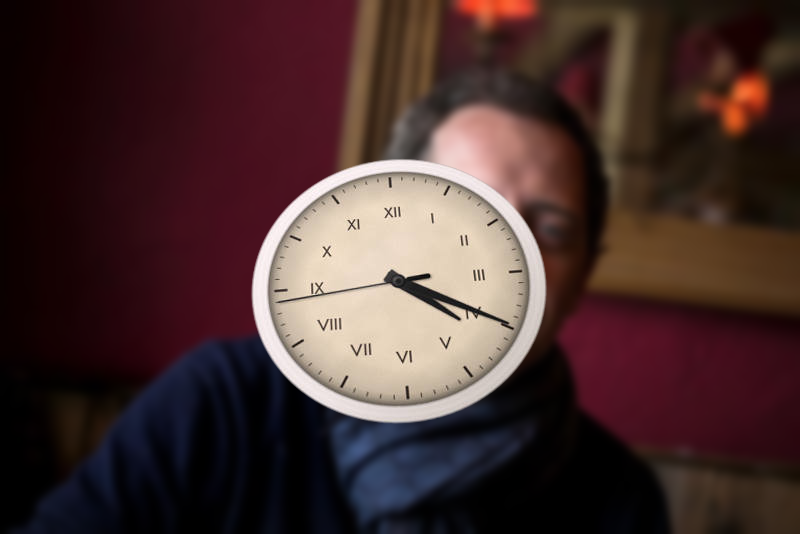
4:19:44
